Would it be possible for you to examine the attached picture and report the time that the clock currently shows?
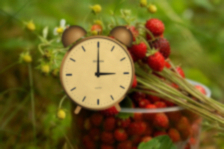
3:00
